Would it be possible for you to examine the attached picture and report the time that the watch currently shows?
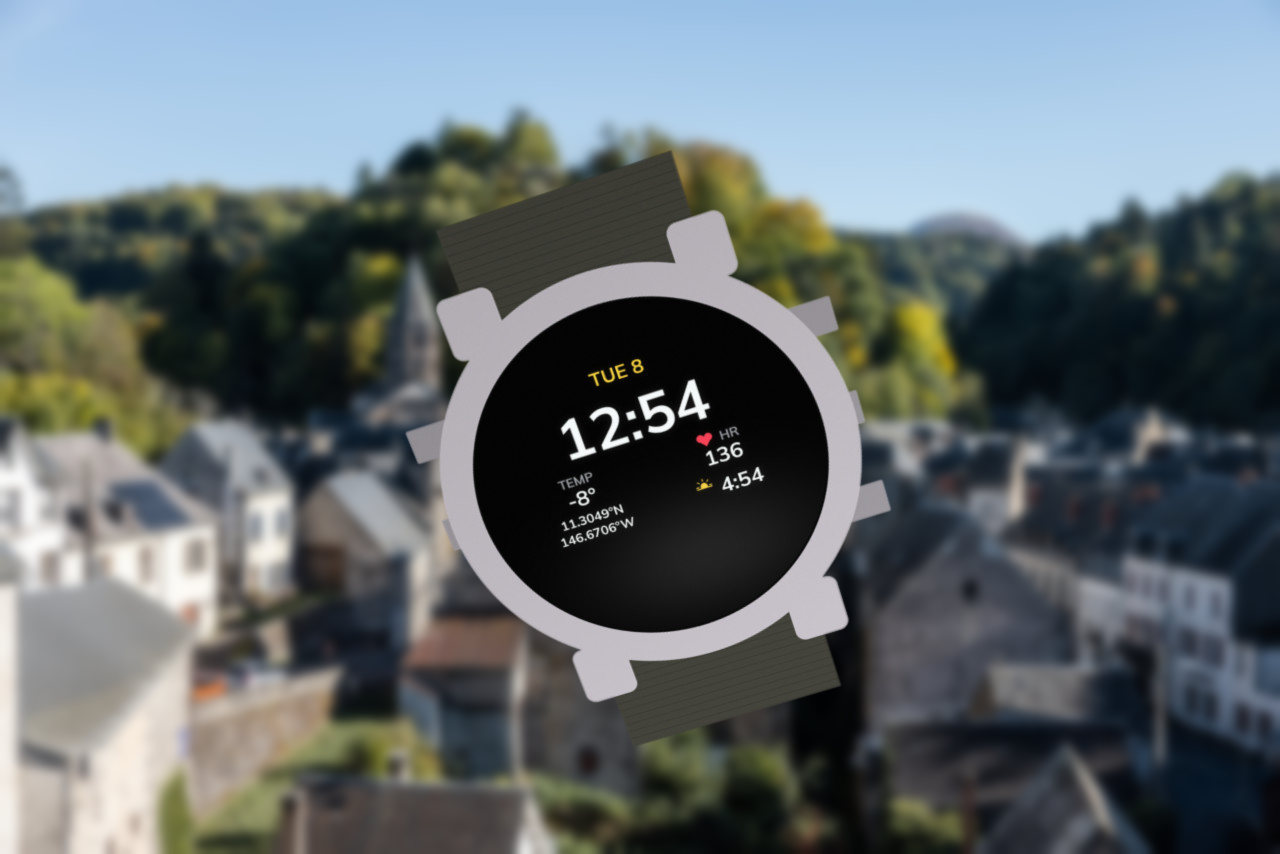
12:54
